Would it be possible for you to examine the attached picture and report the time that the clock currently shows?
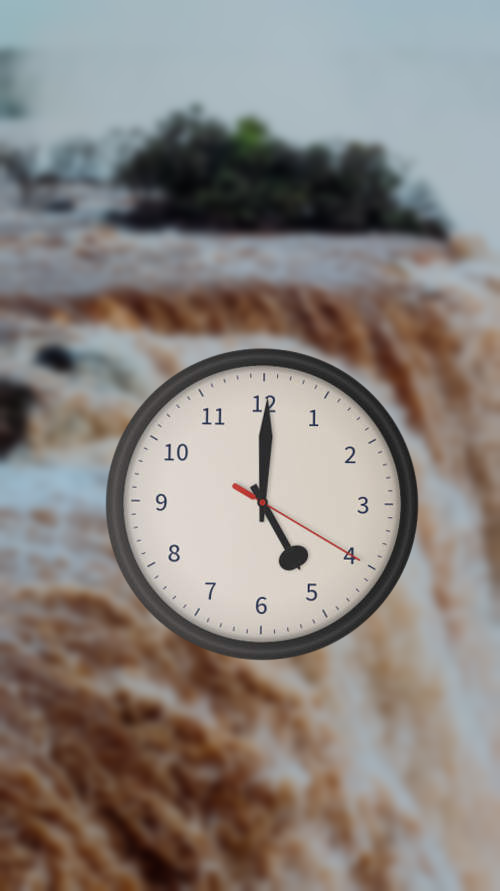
5:00:20
